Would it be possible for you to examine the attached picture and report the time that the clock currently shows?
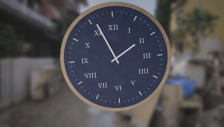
1:56
